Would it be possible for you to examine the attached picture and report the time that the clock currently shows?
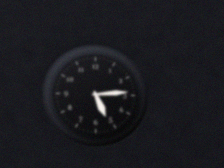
5:14
